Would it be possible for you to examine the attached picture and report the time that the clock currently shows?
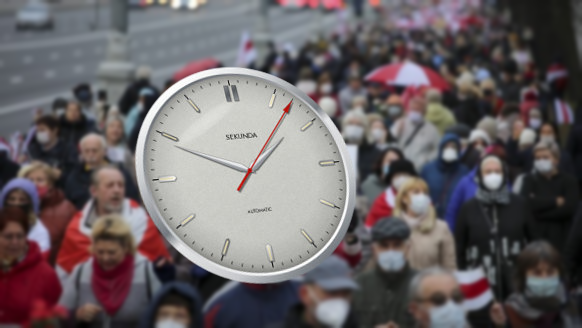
1:49:07
